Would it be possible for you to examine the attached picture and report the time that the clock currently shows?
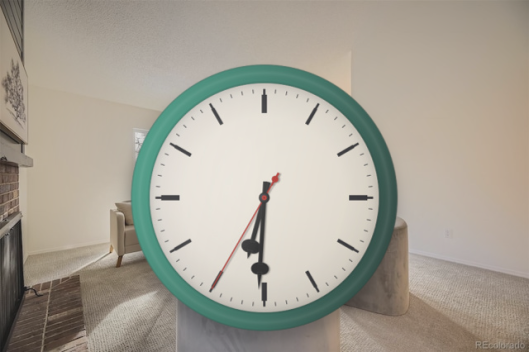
6:30:35
